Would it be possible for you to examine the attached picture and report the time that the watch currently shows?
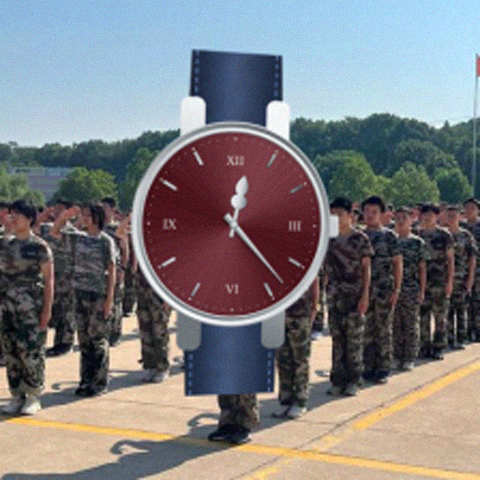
12:23
